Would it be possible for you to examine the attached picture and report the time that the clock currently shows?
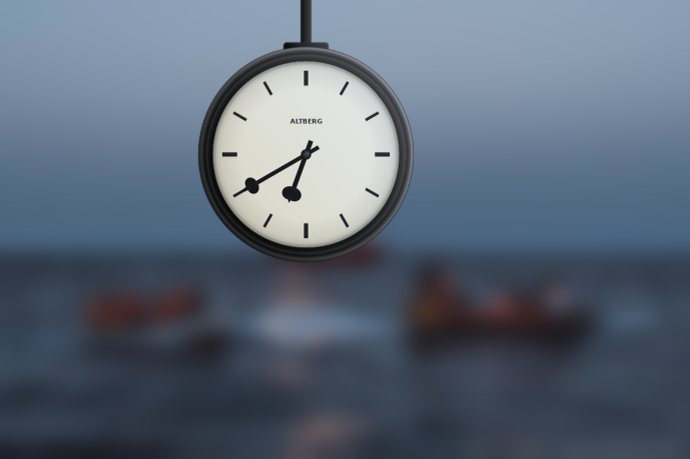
6:40
